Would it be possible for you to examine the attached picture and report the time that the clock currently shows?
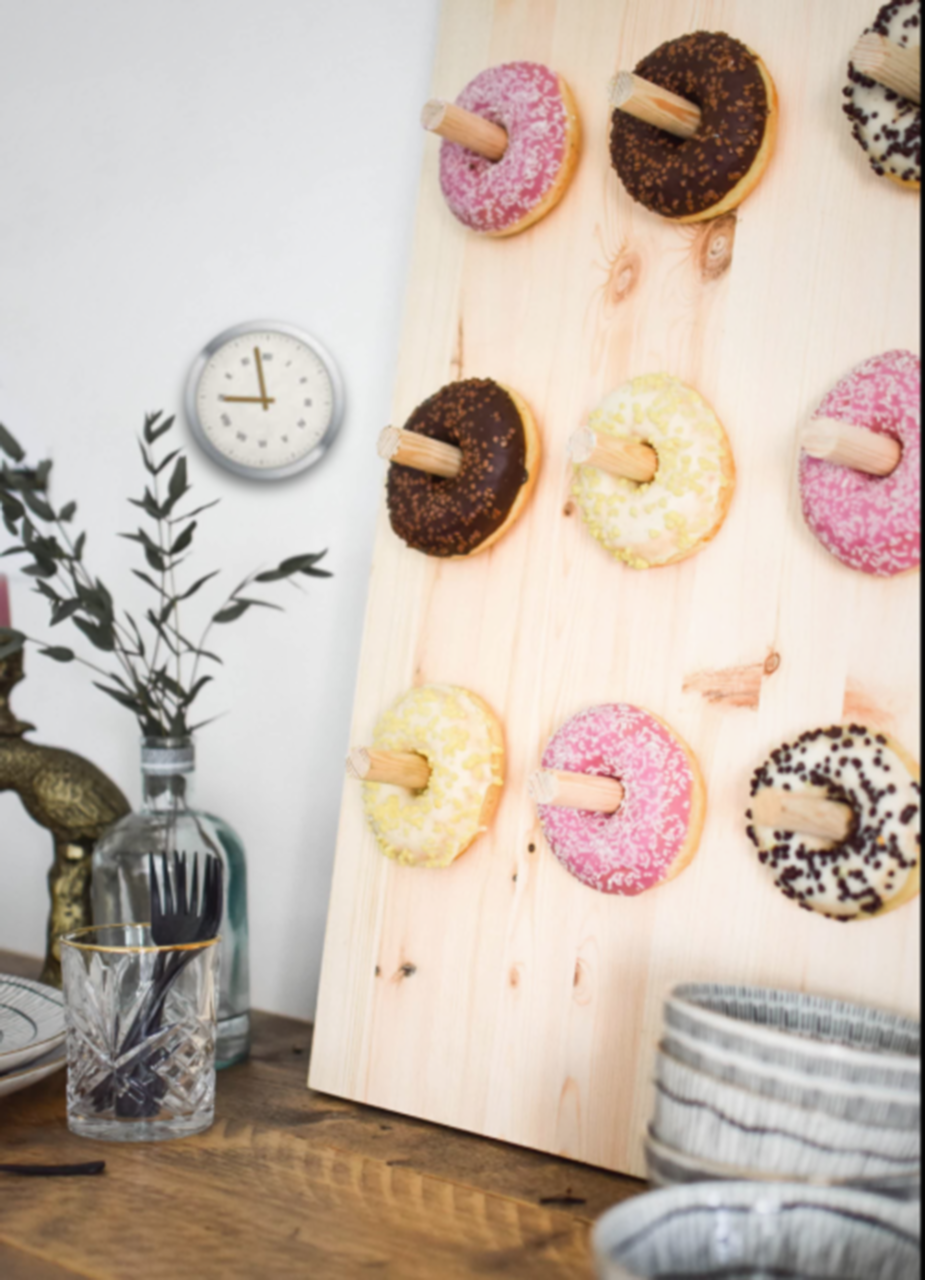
8:58
